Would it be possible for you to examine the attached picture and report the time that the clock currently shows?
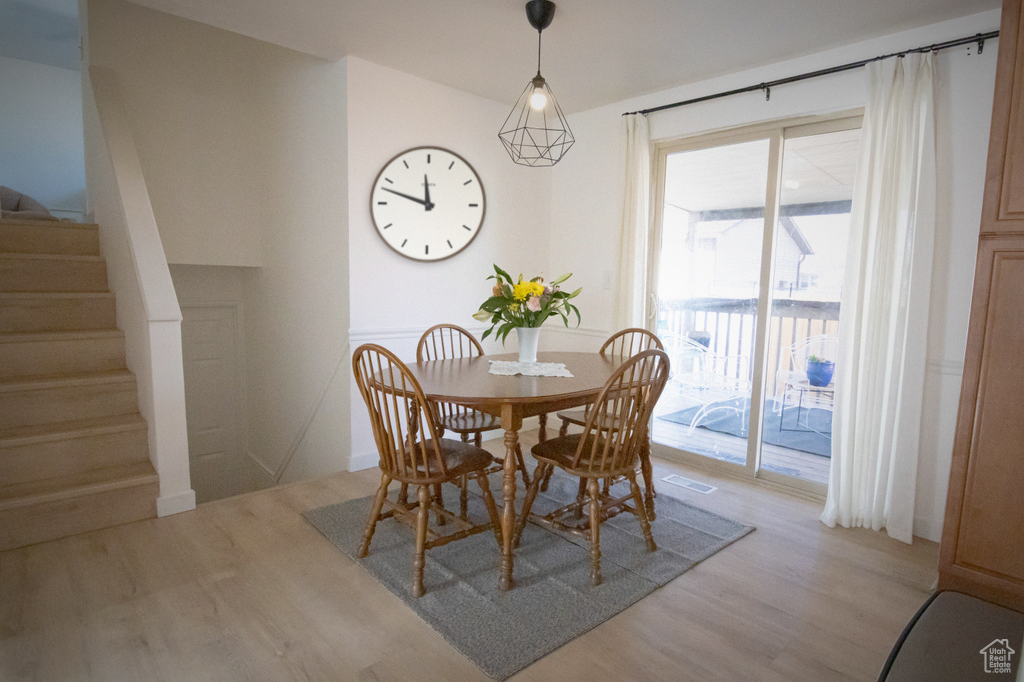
11:48
